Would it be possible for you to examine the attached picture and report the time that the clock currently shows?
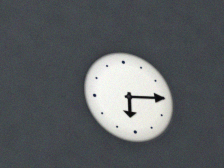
6:15
